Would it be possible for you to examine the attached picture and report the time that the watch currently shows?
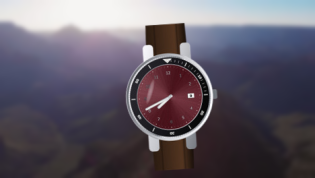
7:41
